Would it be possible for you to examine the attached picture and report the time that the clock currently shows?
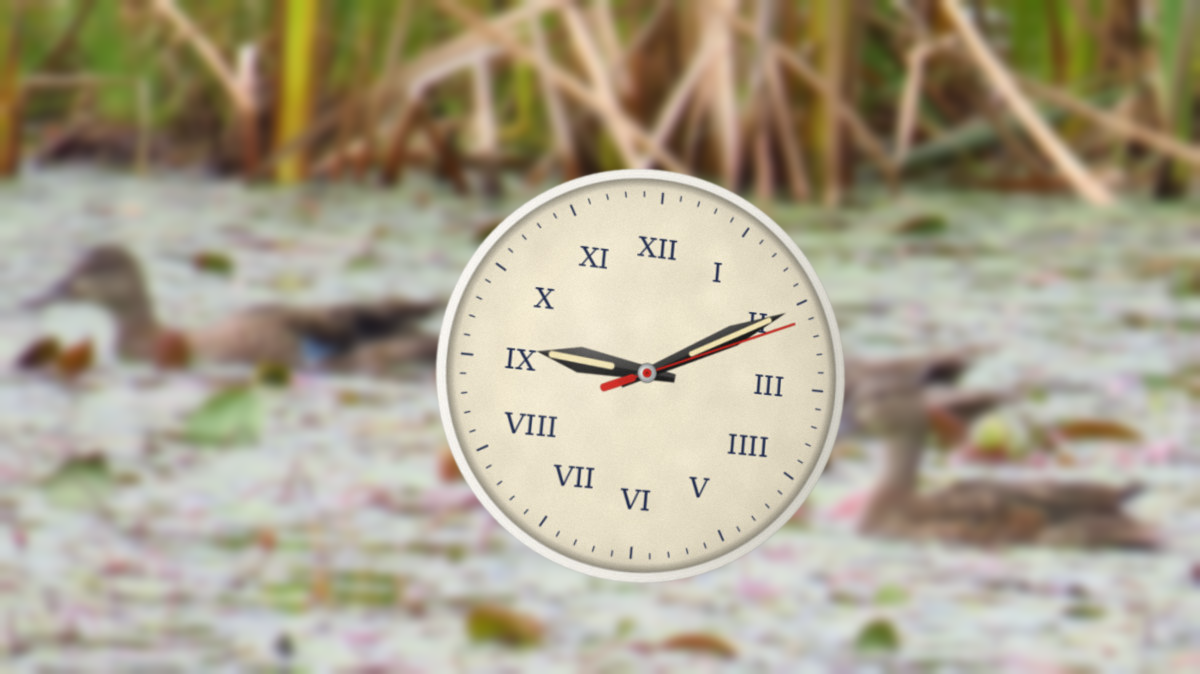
9:10:11
